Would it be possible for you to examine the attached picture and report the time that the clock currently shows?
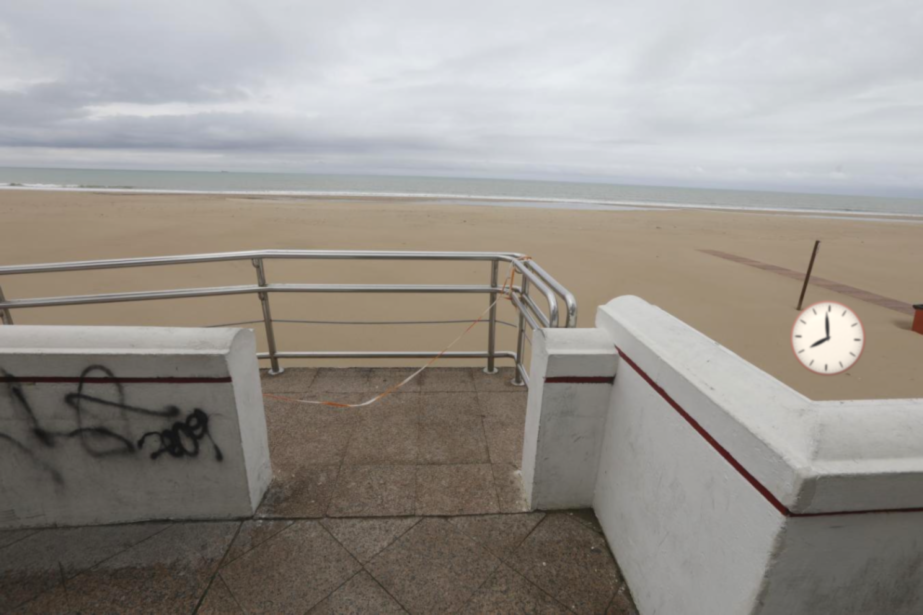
7:59
